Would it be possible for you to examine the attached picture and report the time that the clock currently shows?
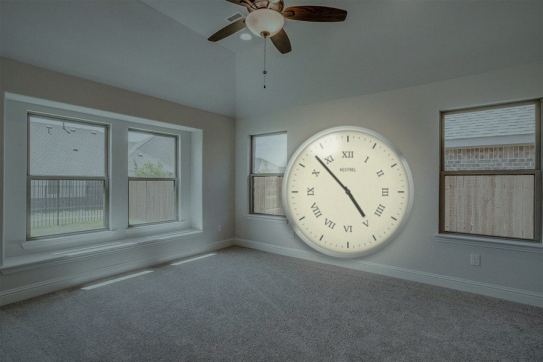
4:53
